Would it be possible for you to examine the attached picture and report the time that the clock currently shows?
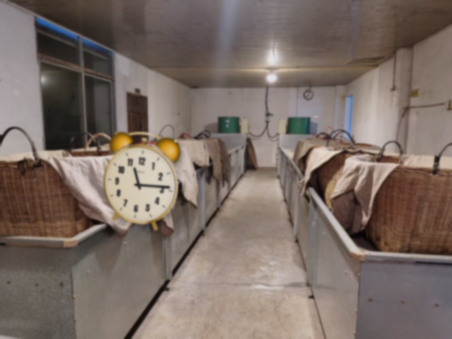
11:14
